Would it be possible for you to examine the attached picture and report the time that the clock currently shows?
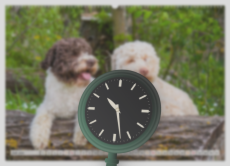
10:28
